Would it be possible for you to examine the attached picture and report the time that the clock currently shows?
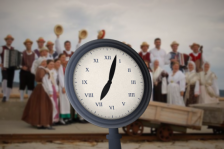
7:03
